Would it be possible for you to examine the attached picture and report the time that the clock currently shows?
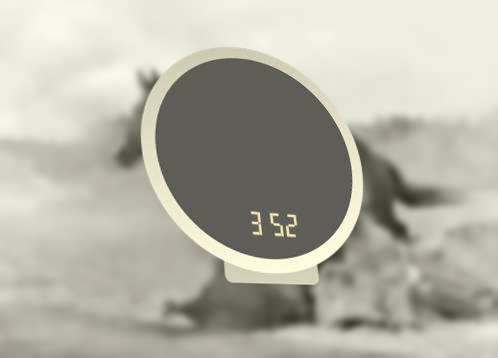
3:52
